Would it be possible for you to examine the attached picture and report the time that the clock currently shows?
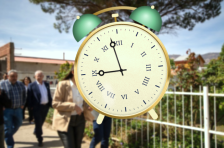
8:58
